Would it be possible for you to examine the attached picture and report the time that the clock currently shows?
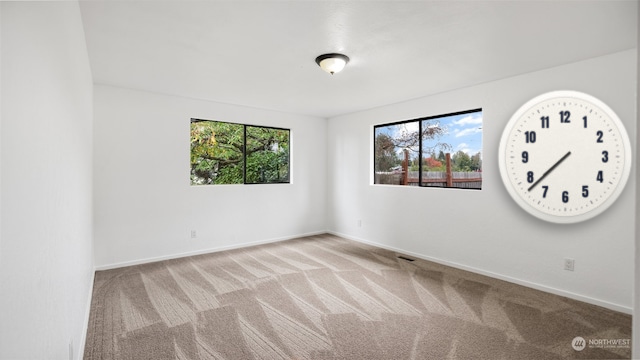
7:38
